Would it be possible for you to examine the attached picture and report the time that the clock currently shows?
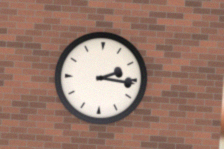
2:16
